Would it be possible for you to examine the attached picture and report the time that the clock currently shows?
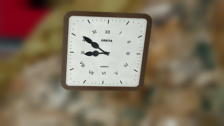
8:51
